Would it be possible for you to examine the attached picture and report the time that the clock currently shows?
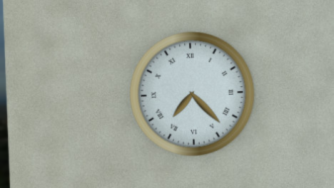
7:23
